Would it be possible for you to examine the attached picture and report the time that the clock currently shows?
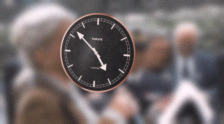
4:52
